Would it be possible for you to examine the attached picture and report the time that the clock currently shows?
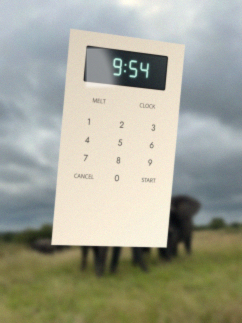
9:54
